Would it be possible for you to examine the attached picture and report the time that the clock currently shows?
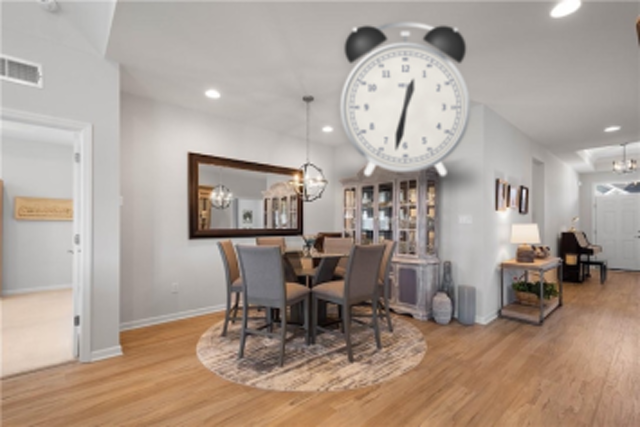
12:32
